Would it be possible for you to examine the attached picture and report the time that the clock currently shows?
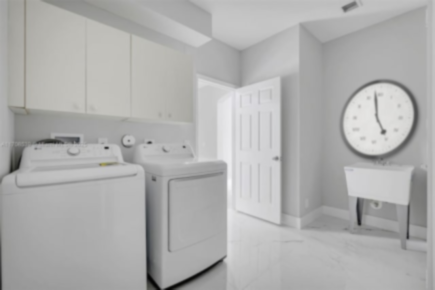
4:58
